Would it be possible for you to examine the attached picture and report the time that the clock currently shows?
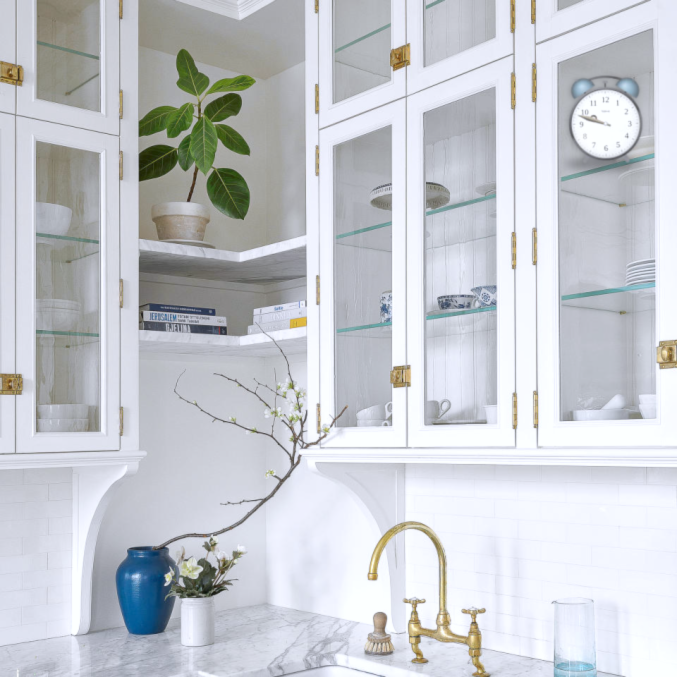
9:48
